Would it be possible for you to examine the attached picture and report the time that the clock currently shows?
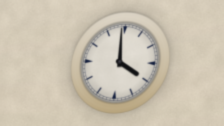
3:59
